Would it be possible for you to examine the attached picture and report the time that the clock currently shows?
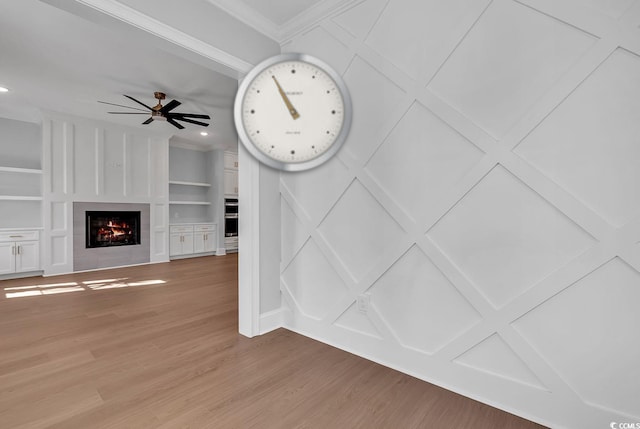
10:55
